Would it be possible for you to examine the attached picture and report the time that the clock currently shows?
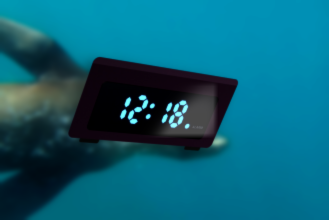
12:18
